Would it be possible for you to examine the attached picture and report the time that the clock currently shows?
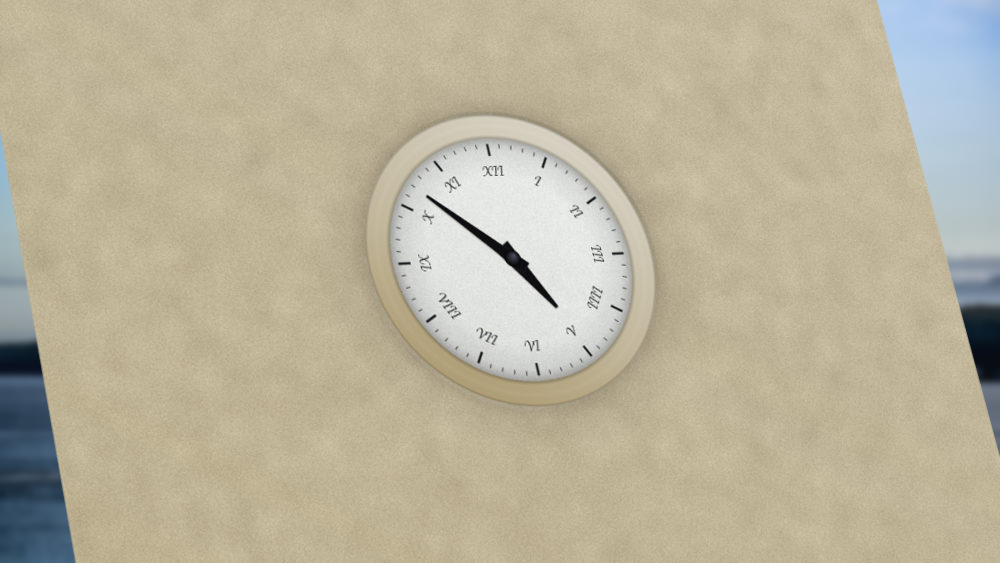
4:52
